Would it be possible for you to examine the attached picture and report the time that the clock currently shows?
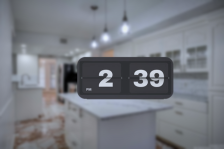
2:39
